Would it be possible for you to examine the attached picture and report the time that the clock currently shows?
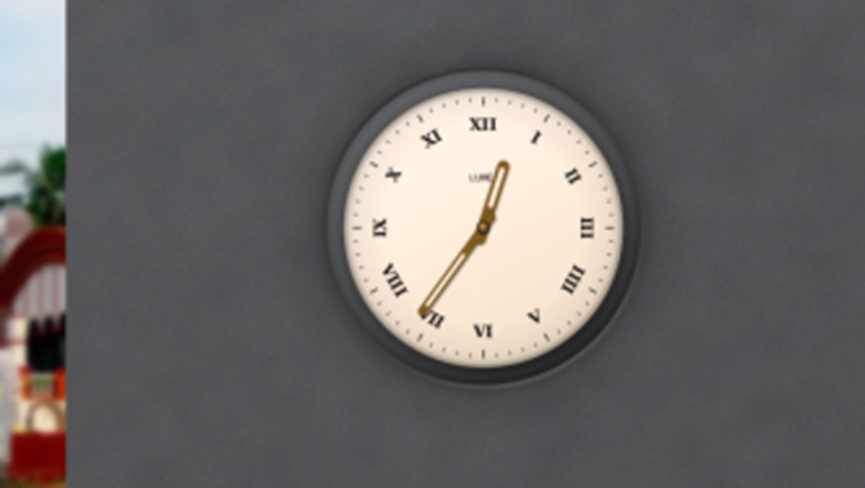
12:36
